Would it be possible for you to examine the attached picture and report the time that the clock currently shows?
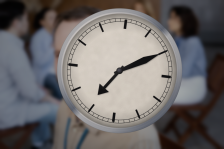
7:10
